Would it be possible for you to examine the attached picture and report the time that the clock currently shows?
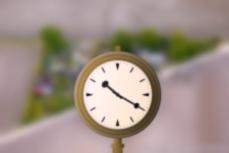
10:20
